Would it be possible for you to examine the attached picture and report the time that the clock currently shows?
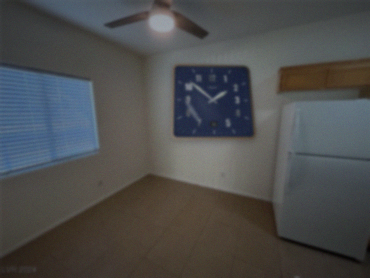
1:52
